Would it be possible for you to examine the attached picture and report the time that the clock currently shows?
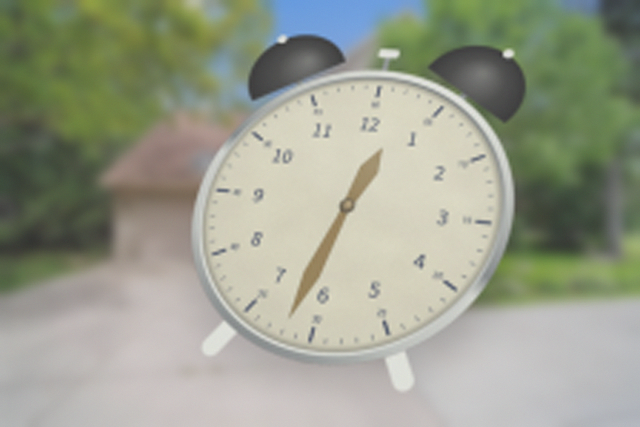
12:32
